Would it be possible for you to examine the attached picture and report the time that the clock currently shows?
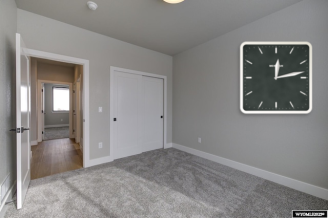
12:13
